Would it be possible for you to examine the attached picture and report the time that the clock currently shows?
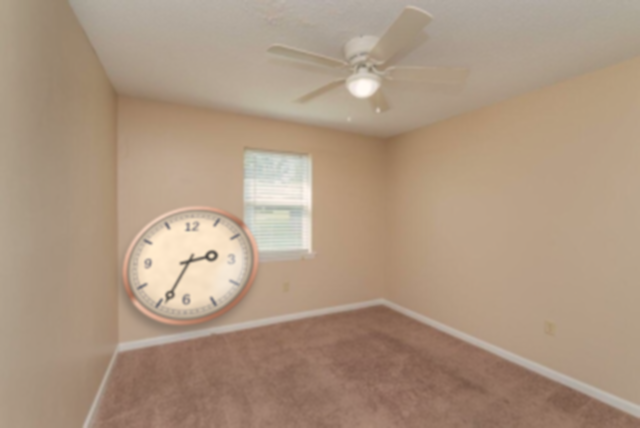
2:34
